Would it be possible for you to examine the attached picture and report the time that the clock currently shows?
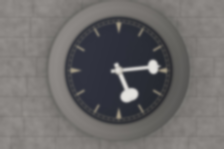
5:14
